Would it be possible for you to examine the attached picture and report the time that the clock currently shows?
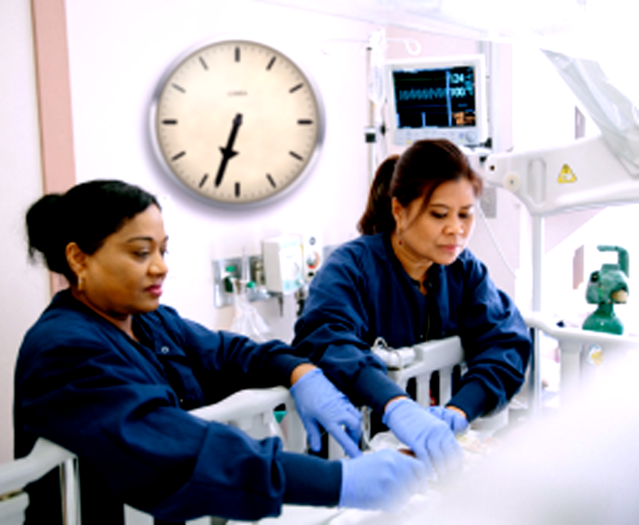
6:33
